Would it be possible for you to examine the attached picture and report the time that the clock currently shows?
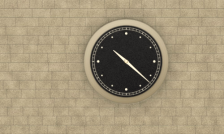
10:22
